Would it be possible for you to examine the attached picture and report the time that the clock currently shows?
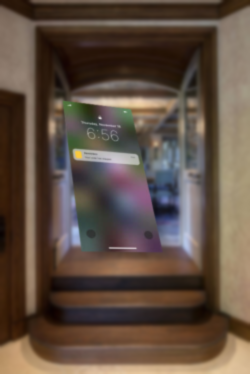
6:56
